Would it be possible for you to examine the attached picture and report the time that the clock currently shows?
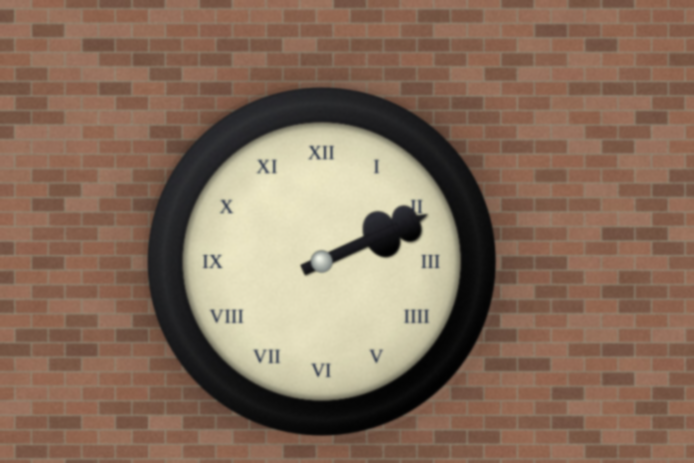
2:11
